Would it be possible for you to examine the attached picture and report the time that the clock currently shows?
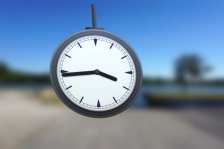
3:44
